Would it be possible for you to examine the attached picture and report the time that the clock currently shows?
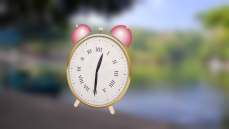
12:30
